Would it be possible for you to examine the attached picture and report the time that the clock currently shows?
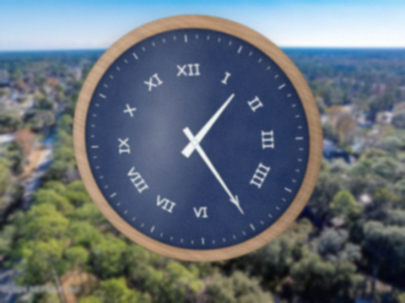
1:25
